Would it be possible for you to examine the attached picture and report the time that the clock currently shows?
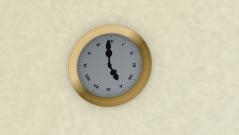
4:59
